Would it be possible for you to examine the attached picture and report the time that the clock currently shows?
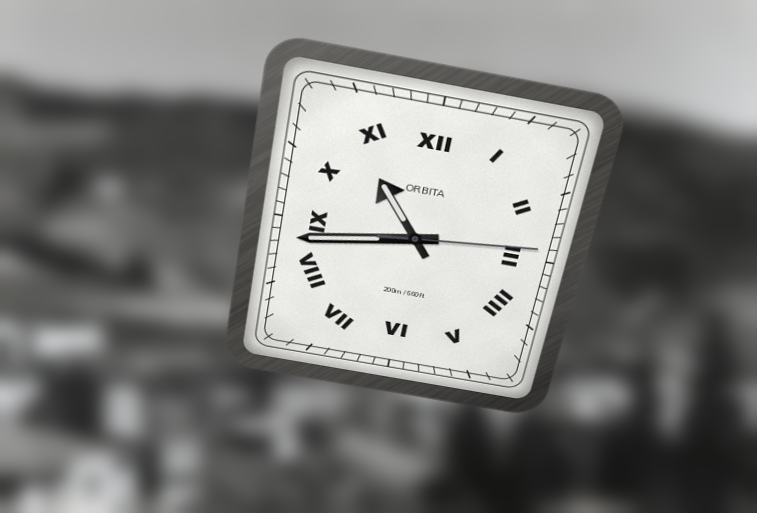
10:43:14
